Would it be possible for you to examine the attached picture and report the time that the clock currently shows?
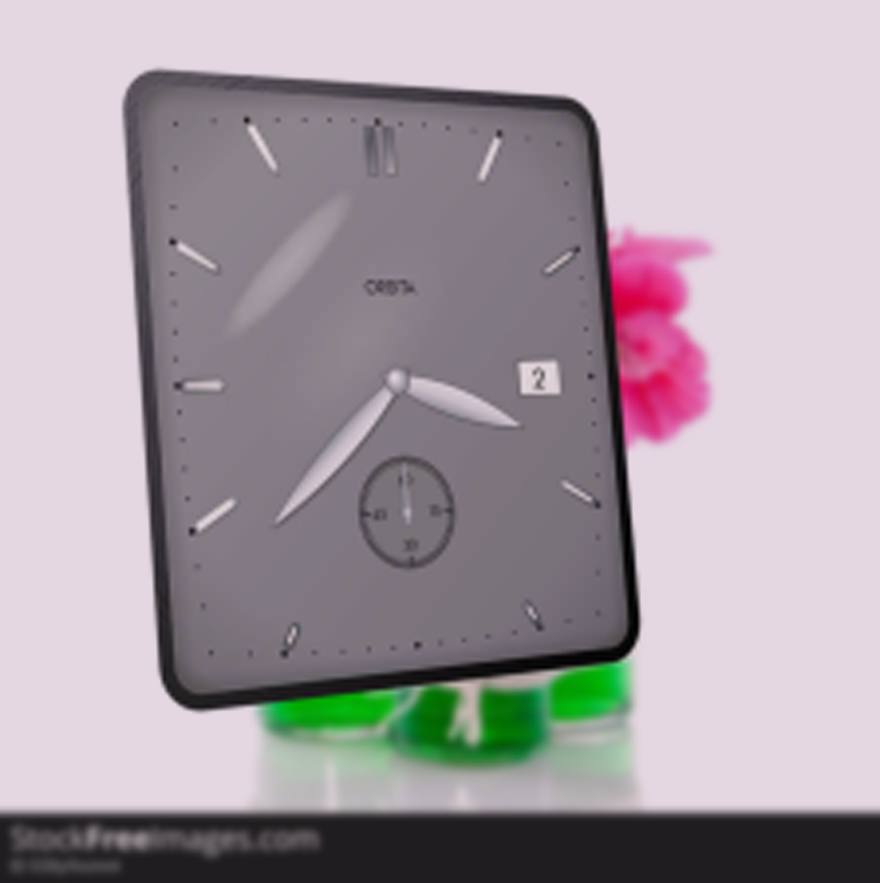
3:38
